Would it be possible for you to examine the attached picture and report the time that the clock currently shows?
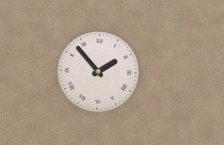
1:53
